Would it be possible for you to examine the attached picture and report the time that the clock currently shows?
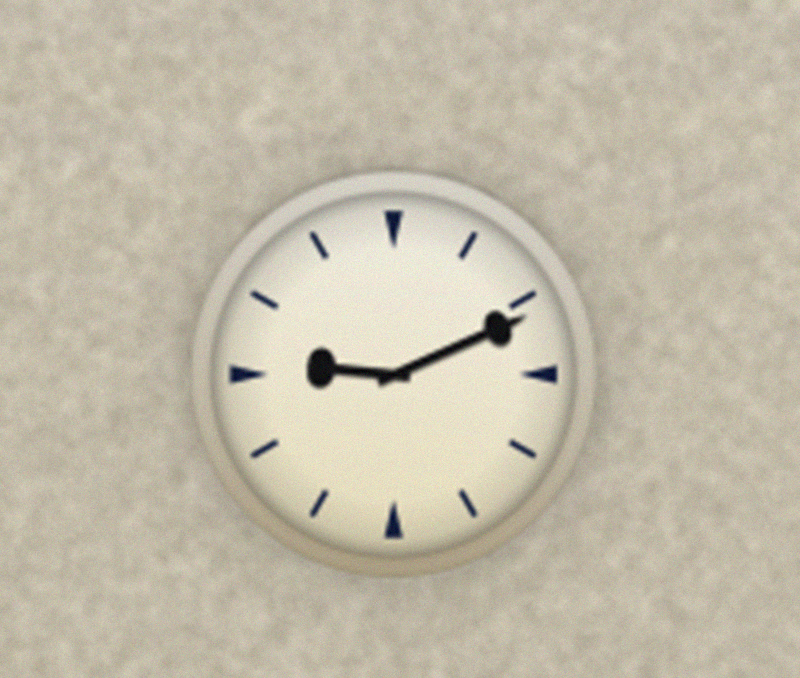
9:11
